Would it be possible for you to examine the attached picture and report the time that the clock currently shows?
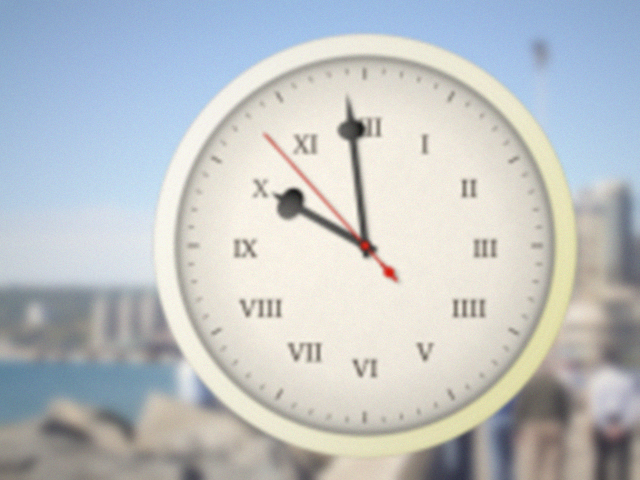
9:58:53
